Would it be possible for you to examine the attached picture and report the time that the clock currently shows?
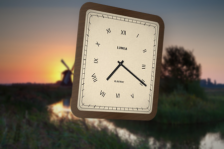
7:20
